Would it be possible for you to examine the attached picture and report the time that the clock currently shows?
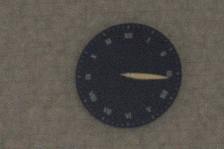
3:16
